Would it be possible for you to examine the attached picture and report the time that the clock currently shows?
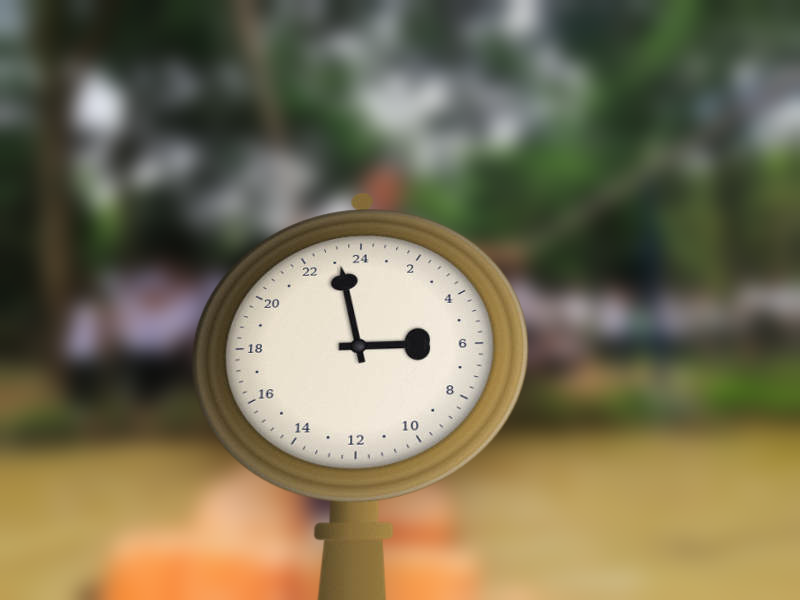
5:58
